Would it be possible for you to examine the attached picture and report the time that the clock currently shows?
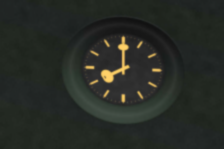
8:00
